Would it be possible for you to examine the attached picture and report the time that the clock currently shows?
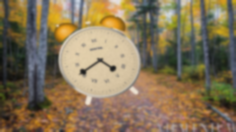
4:41
